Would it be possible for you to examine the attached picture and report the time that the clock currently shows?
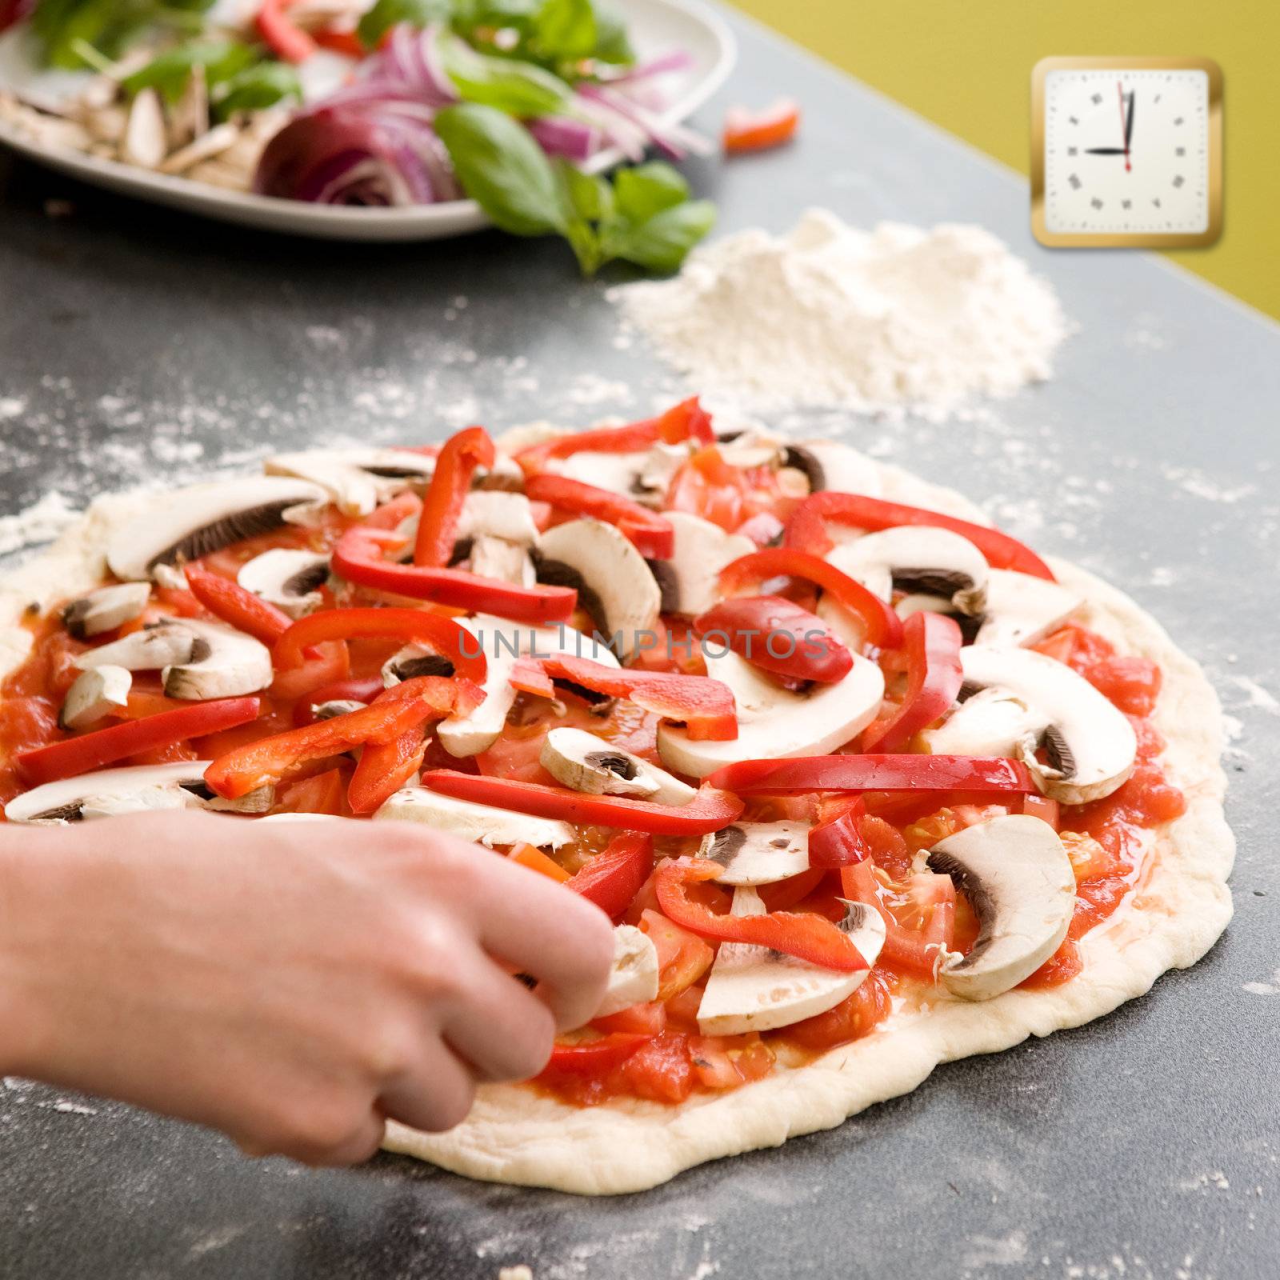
9:00:59
